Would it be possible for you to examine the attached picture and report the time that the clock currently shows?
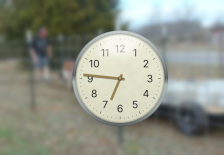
6:46
